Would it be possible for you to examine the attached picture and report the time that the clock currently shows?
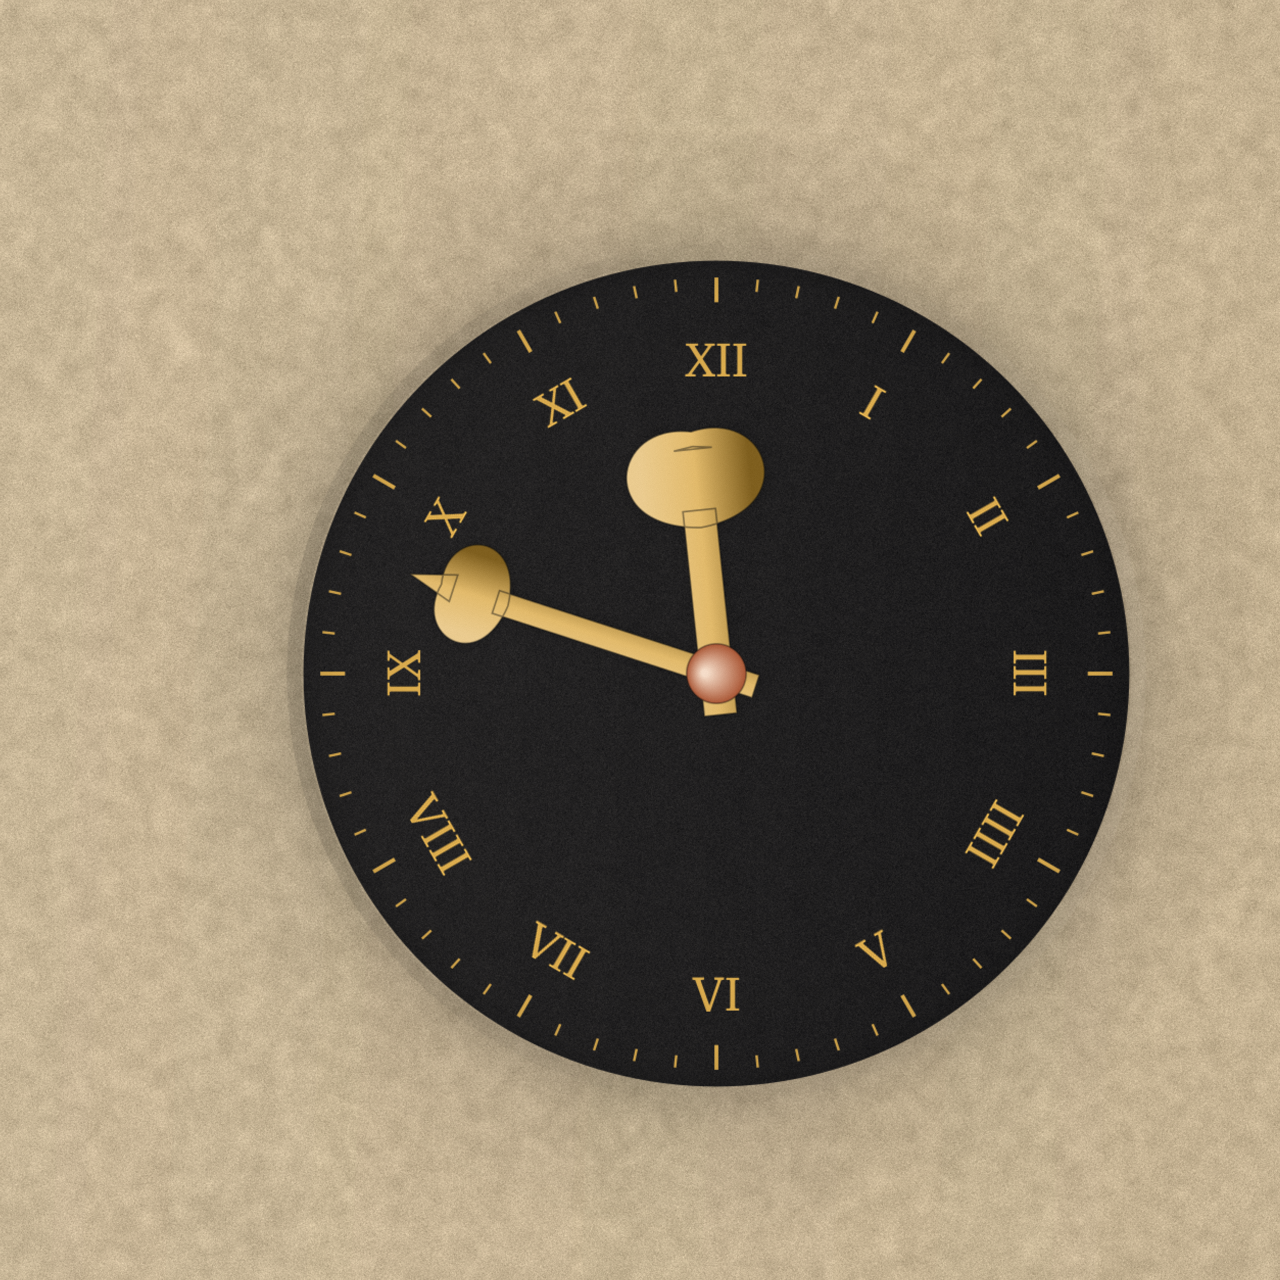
11:48
